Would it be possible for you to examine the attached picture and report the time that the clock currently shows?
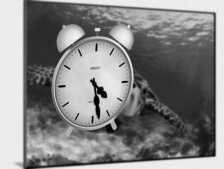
4:28
